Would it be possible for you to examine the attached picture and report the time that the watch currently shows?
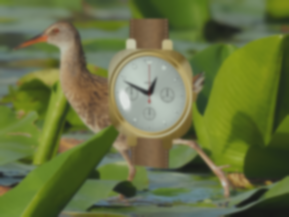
12:49
